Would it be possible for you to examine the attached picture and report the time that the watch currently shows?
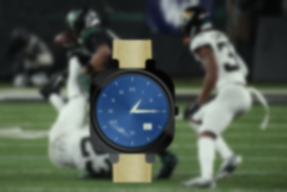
1:15
